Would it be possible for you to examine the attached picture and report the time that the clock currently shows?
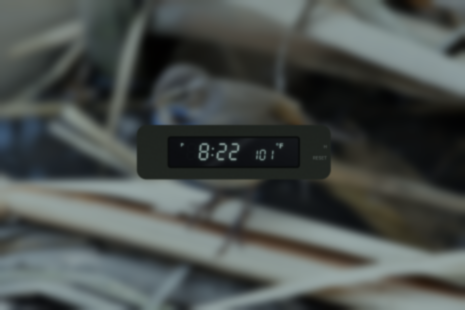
8:22
